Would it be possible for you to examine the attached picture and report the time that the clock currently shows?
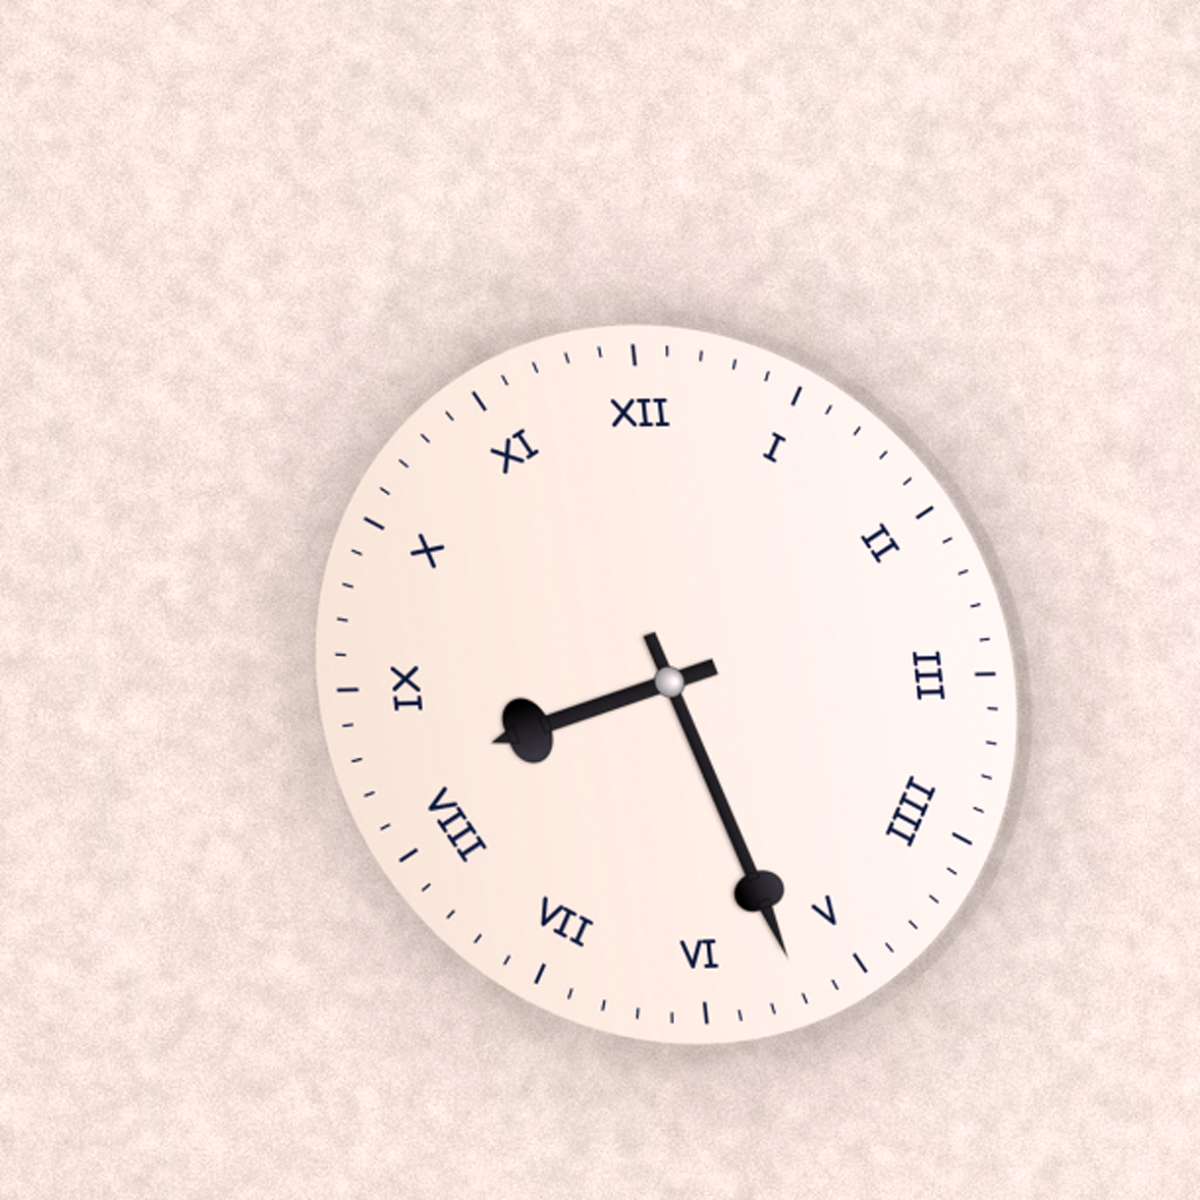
8:27
